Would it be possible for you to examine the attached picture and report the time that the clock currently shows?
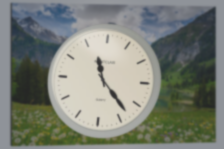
11:23
